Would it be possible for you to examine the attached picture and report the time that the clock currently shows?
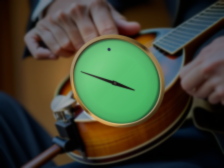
3:49
